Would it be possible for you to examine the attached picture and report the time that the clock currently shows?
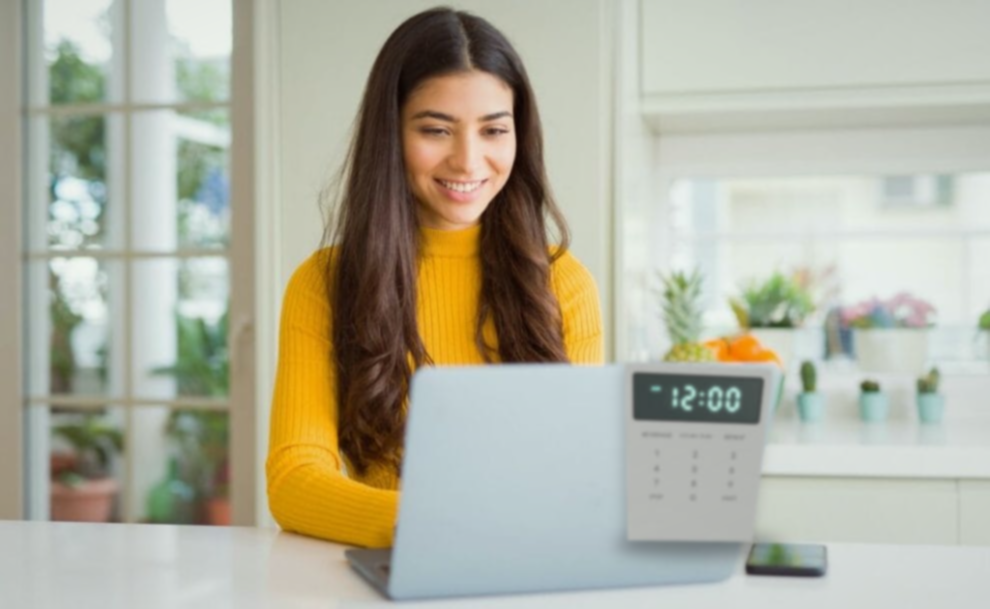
12:00
